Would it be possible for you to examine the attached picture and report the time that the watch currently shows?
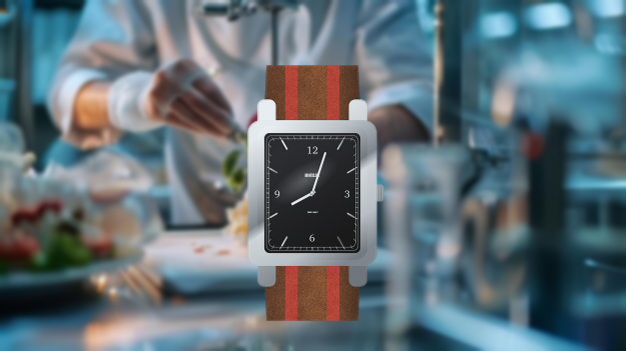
8:03
